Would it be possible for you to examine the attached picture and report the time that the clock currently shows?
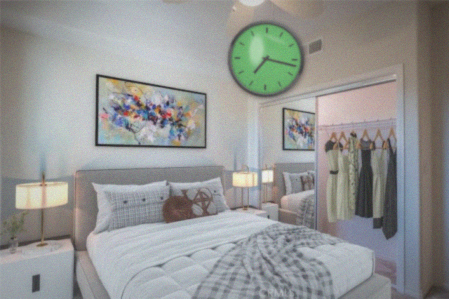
7:17
